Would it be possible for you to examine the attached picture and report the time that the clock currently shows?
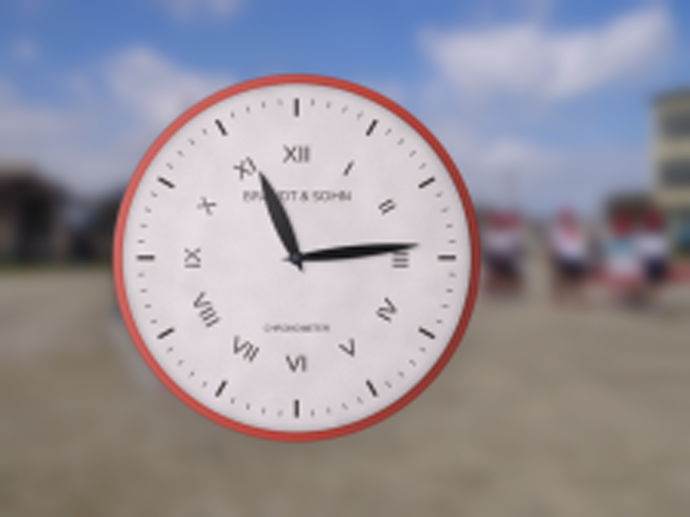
11:14
